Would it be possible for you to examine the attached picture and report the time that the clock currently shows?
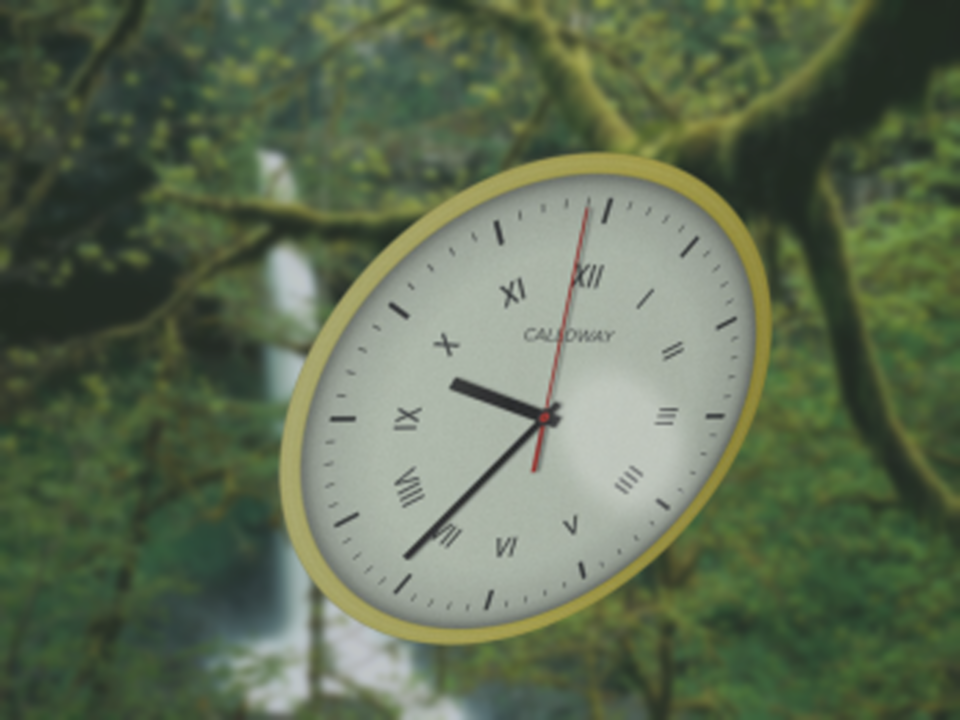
9:35:59
